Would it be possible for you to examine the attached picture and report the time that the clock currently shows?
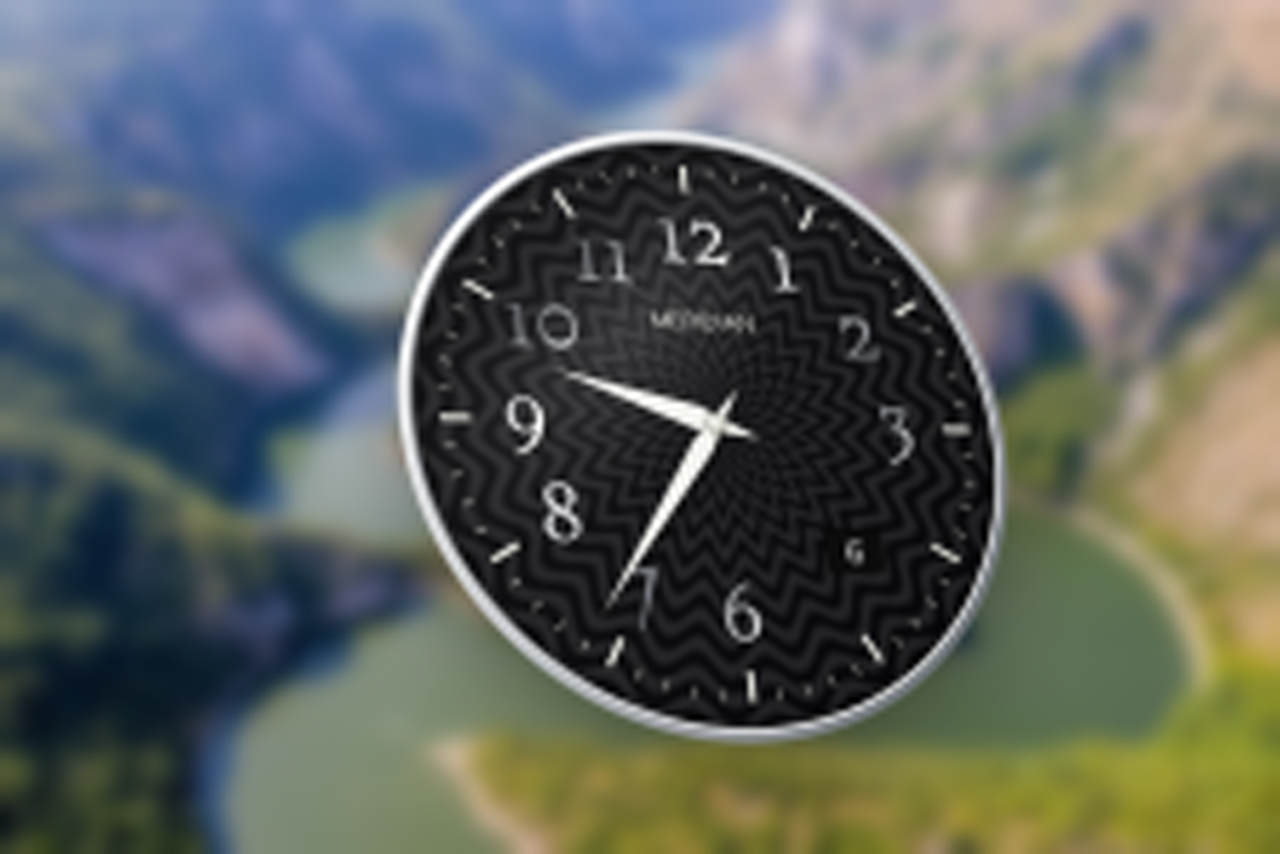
9:36
